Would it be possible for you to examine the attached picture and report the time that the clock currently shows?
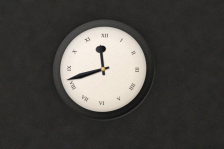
11:42
